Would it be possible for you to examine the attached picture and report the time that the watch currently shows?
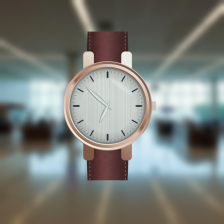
6:52
